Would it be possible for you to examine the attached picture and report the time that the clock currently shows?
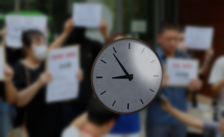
8:54
